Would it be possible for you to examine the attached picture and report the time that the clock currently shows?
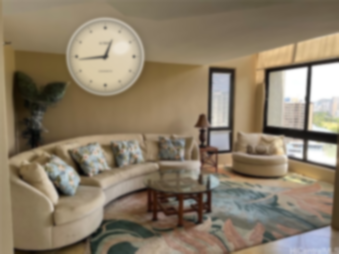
12:44
